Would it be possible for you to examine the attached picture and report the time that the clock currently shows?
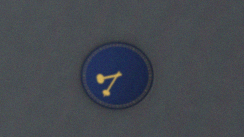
8:35
